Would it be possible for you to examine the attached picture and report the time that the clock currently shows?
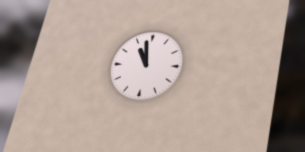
10:58
